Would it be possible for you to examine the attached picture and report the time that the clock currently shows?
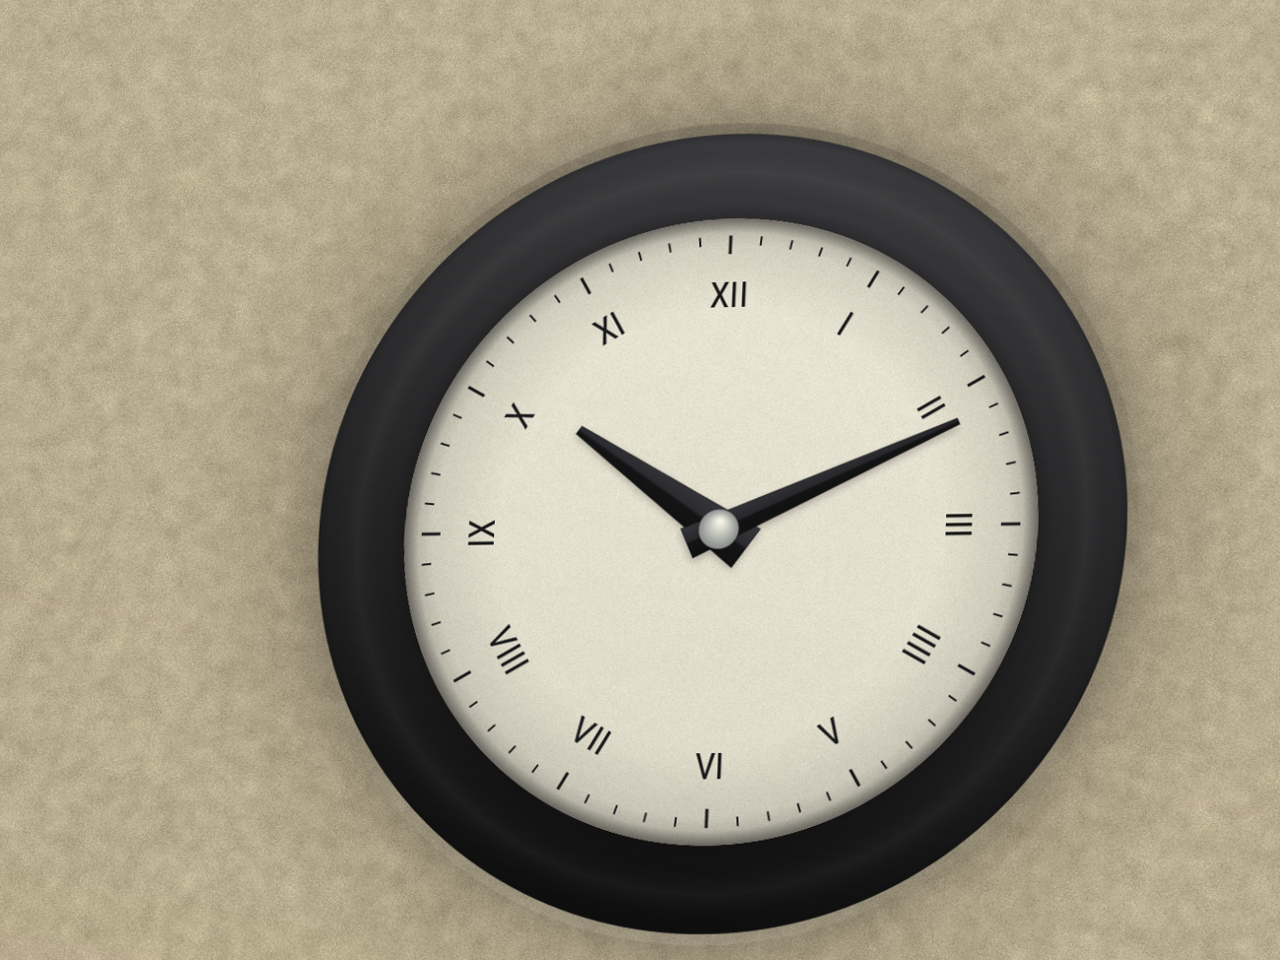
10:11
